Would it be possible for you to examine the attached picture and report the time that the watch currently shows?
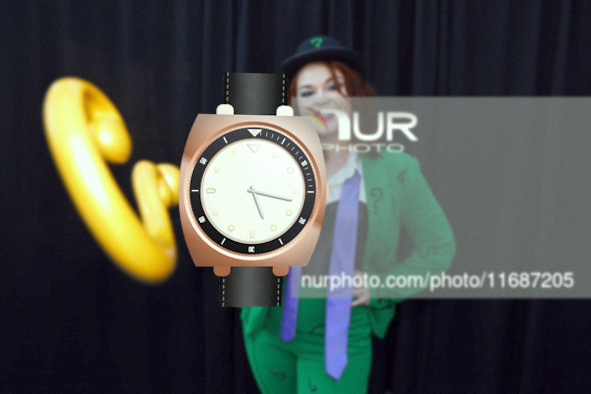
5:17
